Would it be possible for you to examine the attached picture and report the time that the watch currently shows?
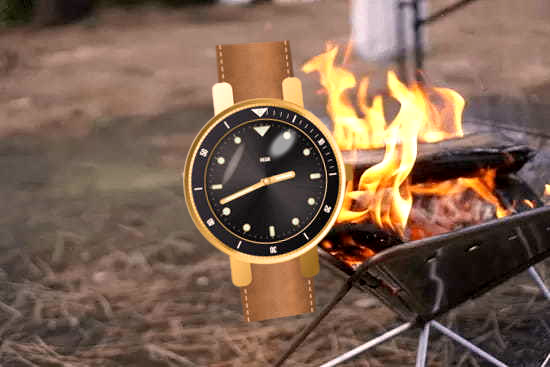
2:42
